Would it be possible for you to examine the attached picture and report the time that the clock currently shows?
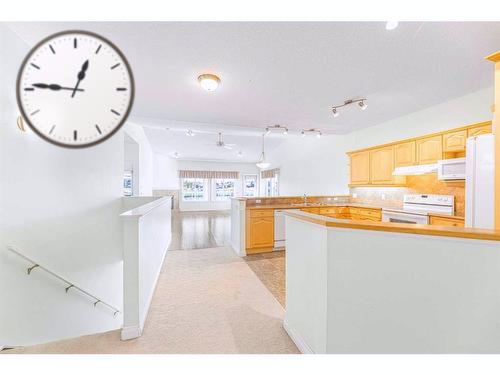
12:46
